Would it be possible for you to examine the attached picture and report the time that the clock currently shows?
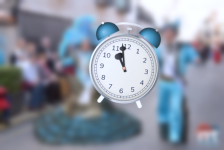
10:58
